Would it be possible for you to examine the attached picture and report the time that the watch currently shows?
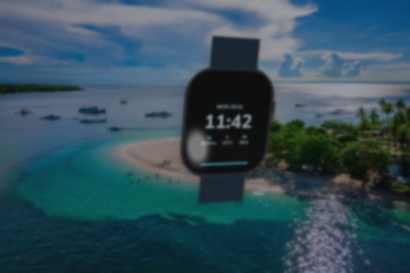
11:42
